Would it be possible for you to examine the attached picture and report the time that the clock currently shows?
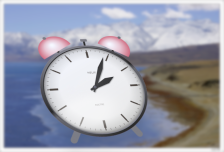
2:04
